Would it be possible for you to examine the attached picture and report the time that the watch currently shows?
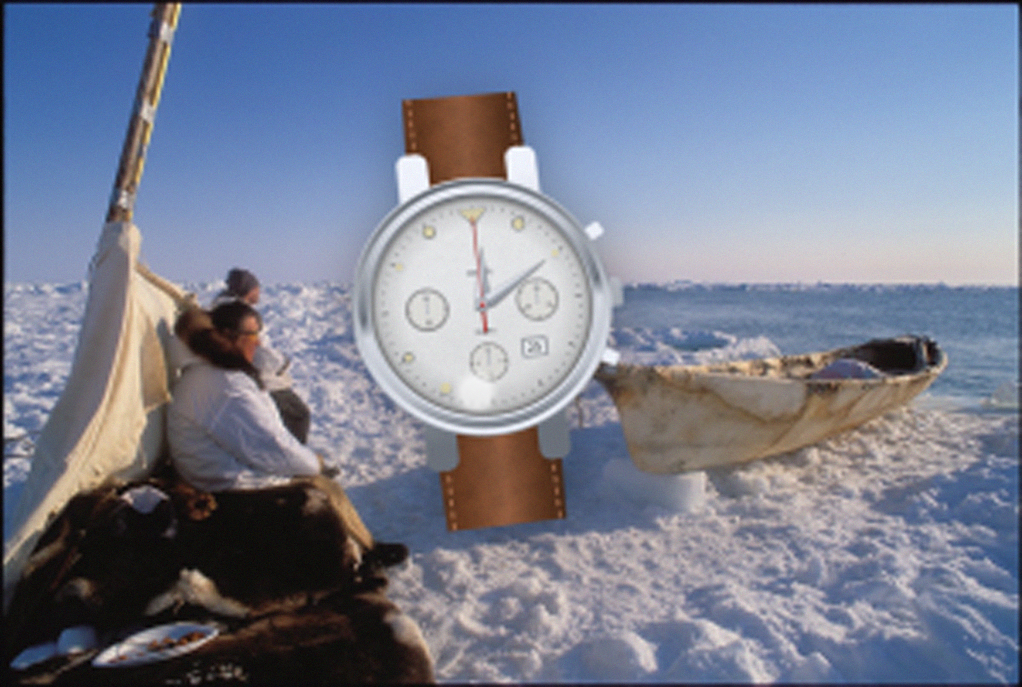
12:10
